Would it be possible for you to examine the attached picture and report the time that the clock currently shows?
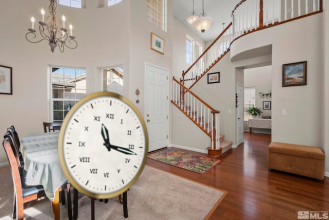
11:17
